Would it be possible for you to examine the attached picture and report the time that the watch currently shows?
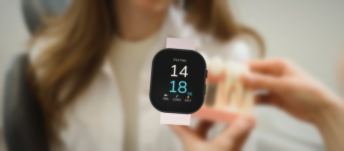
14:18
